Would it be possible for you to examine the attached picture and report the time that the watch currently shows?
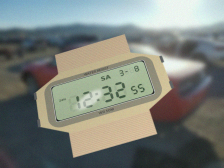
12:32:55
